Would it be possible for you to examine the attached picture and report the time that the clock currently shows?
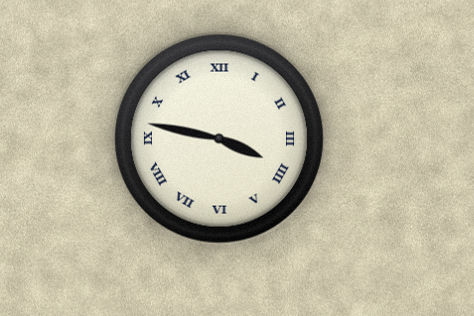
3:47
